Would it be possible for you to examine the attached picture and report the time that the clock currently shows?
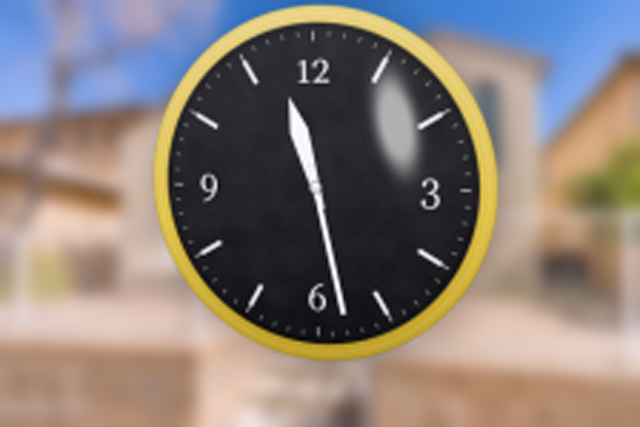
11:28
